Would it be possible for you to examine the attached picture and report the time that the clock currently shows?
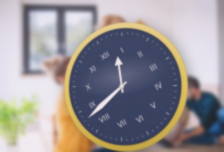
12:43
